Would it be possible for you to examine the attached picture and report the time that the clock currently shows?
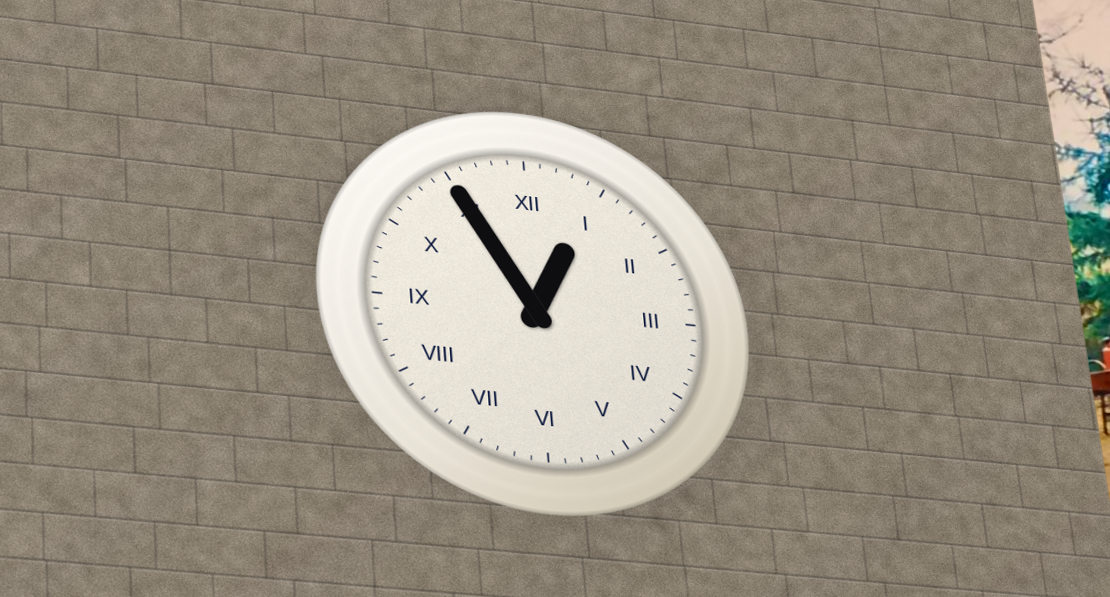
12:55
